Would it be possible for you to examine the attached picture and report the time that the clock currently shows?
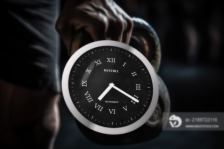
7:20
